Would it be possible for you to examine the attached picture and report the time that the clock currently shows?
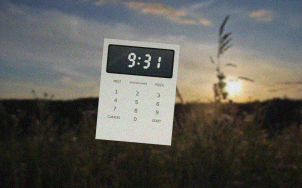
9:31
